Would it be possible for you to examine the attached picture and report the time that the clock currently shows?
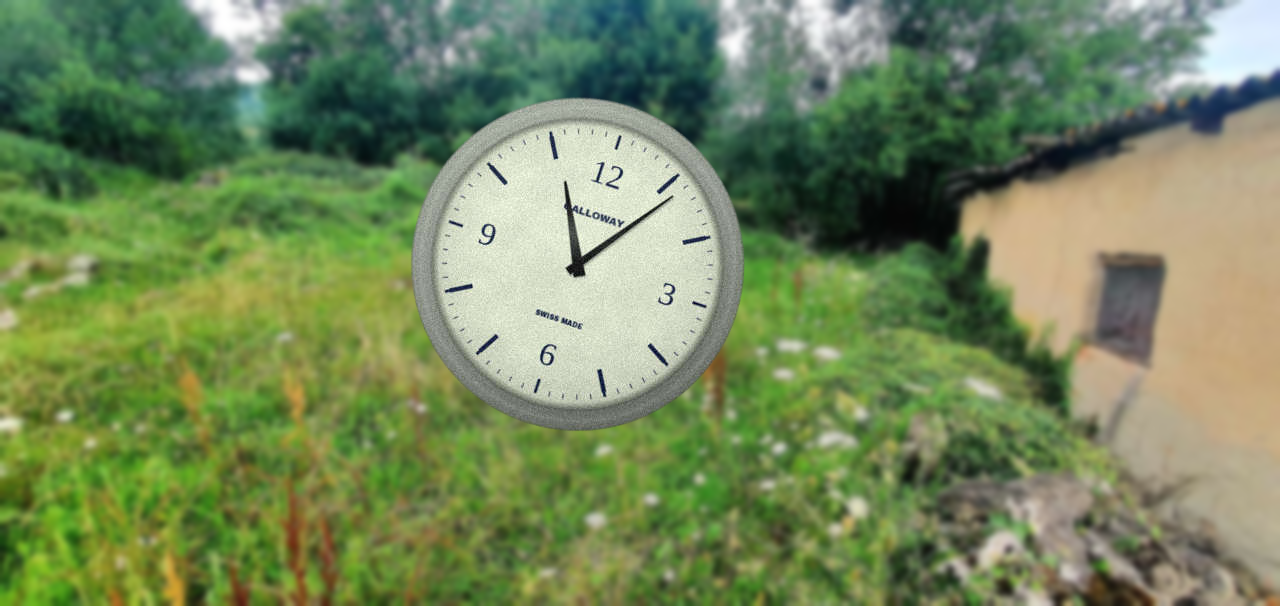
11:06
